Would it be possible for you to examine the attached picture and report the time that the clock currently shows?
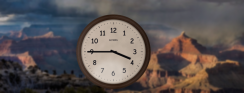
3:45
